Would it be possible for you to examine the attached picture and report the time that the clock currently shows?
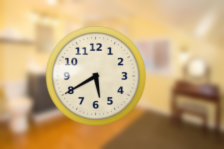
5:40
